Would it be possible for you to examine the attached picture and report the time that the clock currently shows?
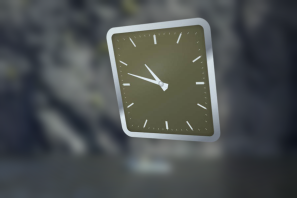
10:48
